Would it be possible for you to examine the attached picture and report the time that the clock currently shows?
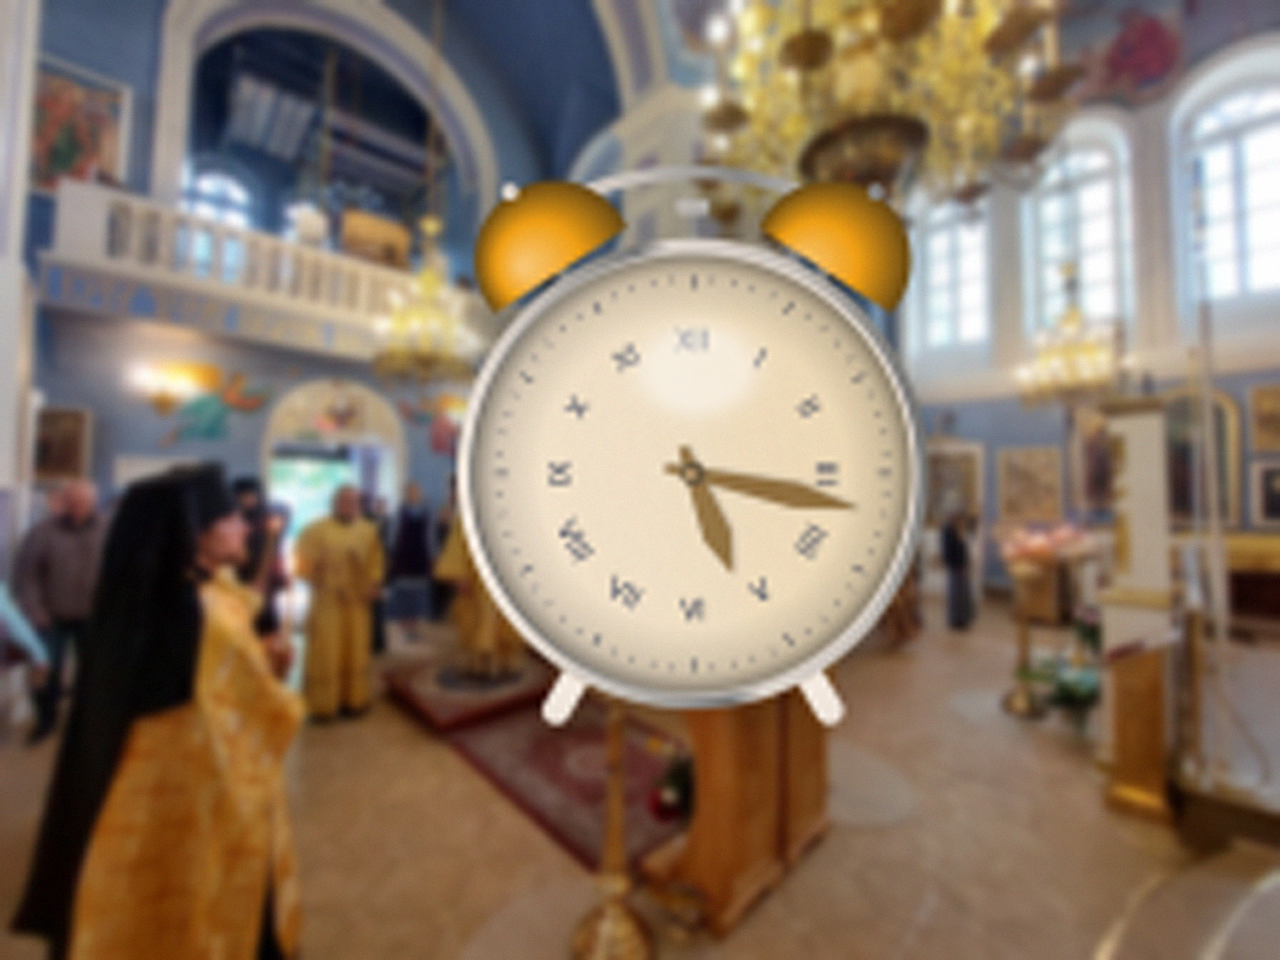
5:17
